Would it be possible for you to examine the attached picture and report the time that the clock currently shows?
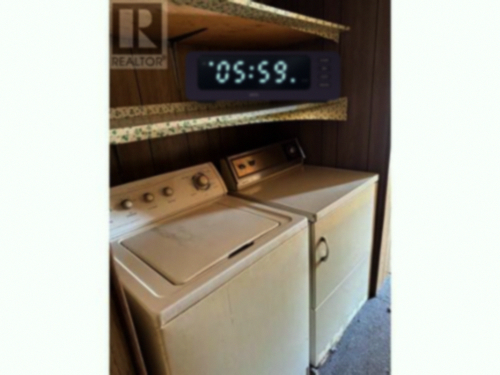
5:59
